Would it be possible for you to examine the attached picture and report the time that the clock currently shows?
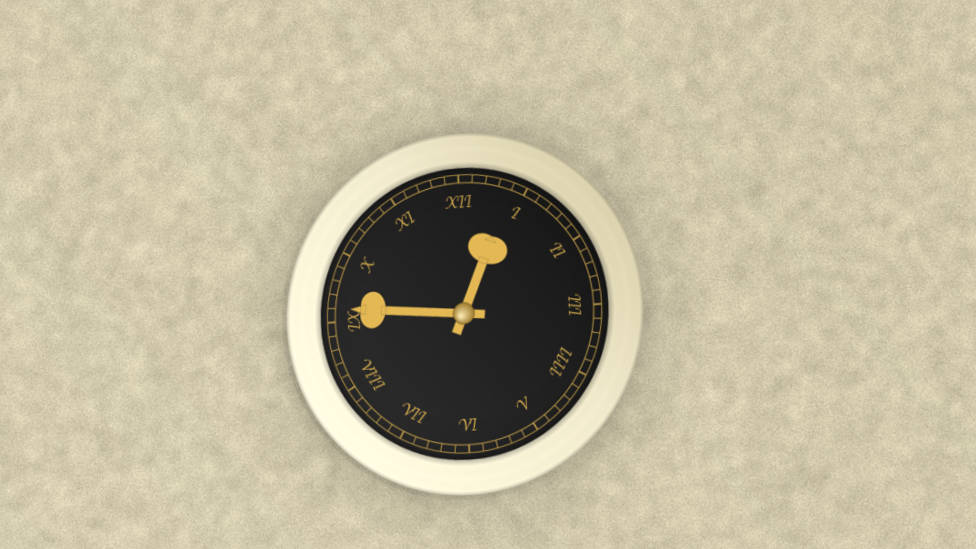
12:46
